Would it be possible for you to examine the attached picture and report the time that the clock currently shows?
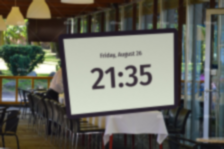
21:35
